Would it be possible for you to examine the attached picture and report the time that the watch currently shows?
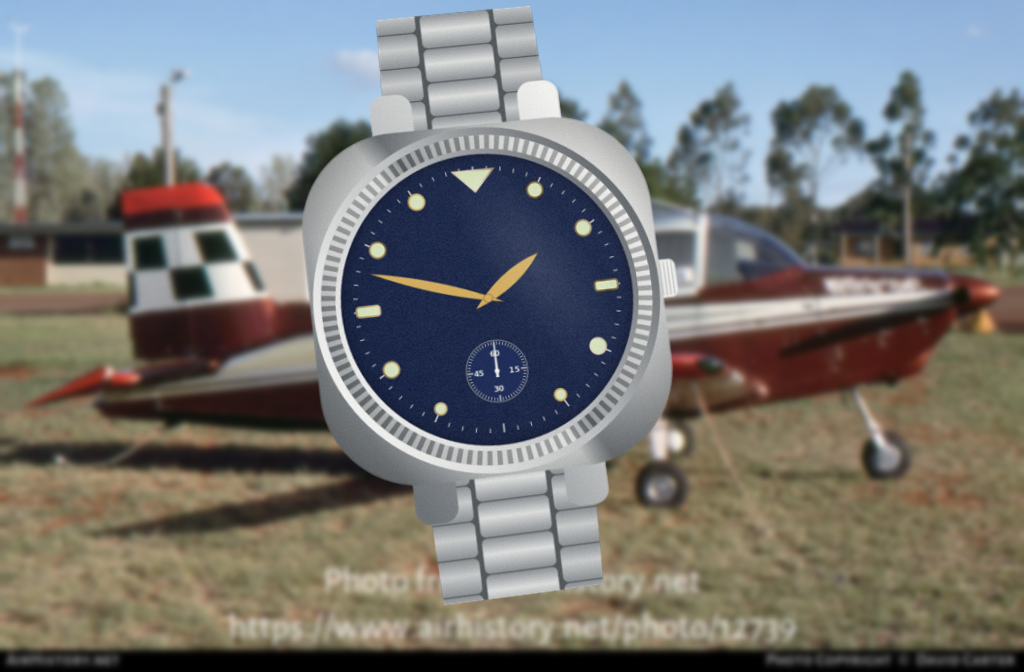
1:48
